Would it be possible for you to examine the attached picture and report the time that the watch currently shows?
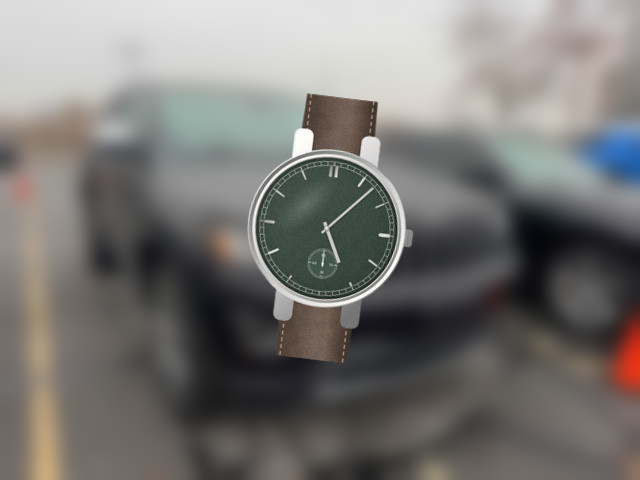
5:07
